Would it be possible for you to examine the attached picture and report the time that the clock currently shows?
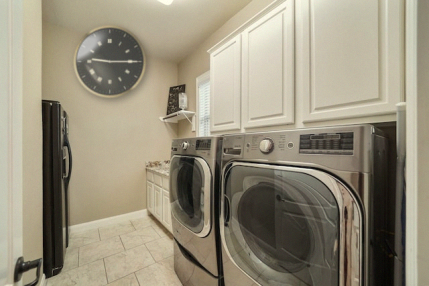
9:15
